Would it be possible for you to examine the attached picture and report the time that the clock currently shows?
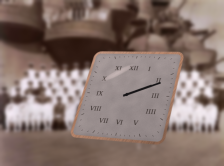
2:11
